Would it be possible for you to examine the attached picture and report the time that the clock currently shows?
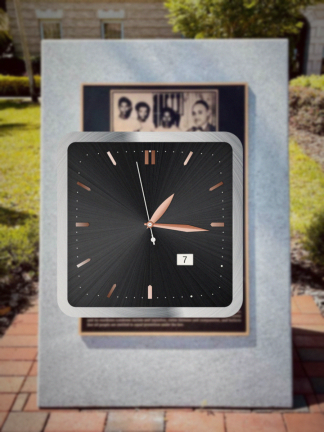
1:15:58
